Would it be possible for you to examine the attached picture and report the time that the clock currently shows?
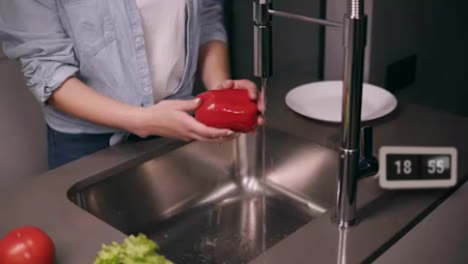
18:55
